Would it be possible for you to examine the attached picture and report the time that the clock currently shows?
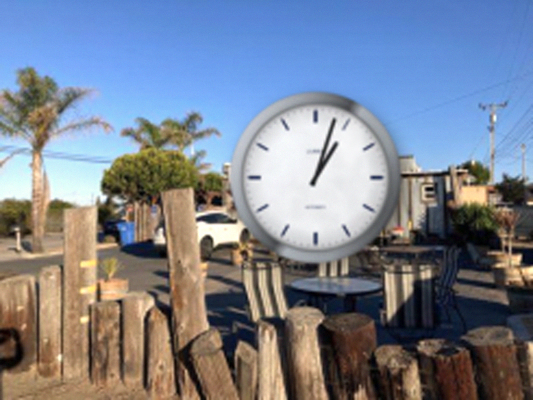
1:03
